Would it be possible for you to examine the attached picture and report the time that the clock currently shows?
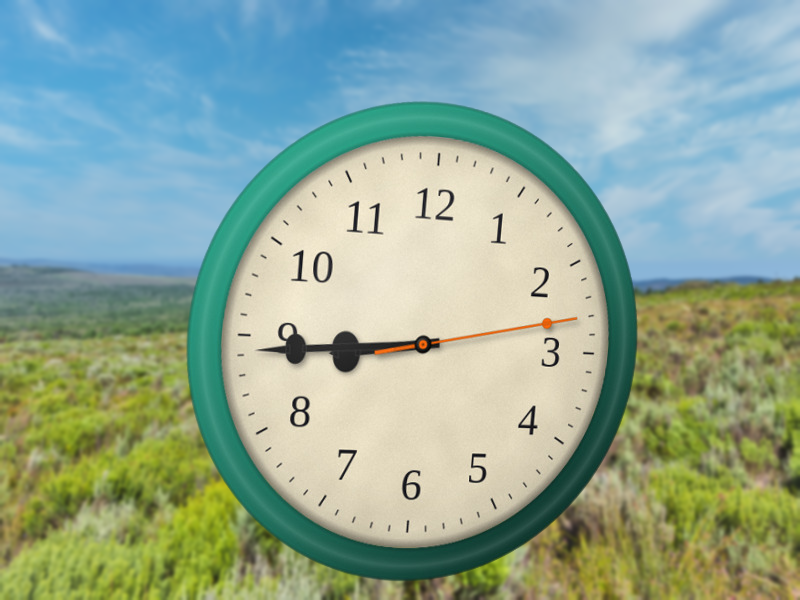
8:44:13
